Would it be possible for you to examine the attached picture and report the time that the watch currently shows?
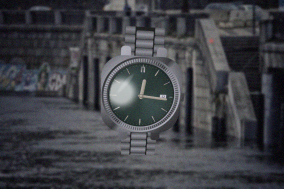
12:16
